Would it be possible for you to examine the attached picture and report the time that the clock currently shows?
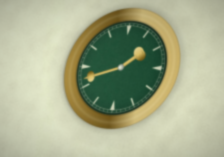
1:42
